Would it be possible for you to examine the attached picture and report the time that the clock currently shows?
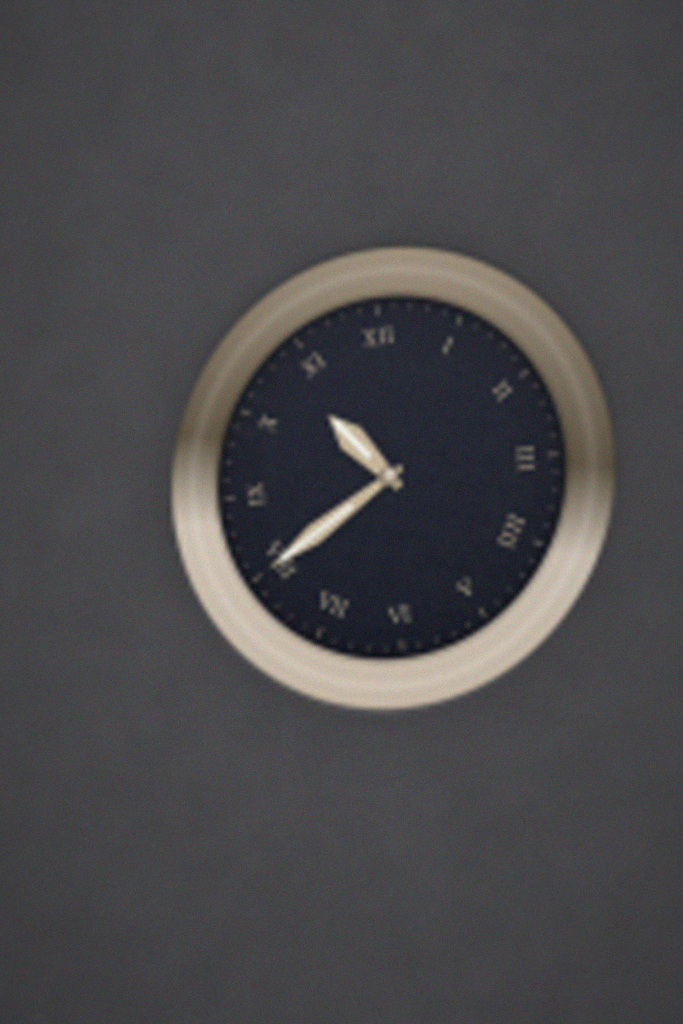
10:40
